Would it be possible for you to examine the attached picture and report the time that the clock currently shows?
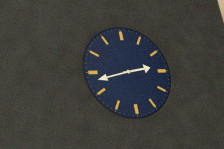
2:43
